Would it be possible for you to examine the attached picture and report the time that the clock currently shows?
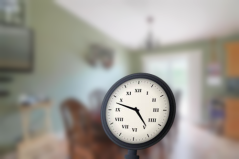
4:48
